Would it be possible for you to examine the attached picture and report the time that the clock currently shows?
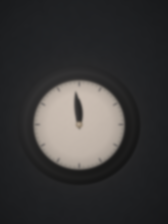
11:59
